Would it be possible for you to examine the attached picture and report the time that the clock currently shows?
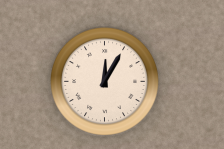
12:05
